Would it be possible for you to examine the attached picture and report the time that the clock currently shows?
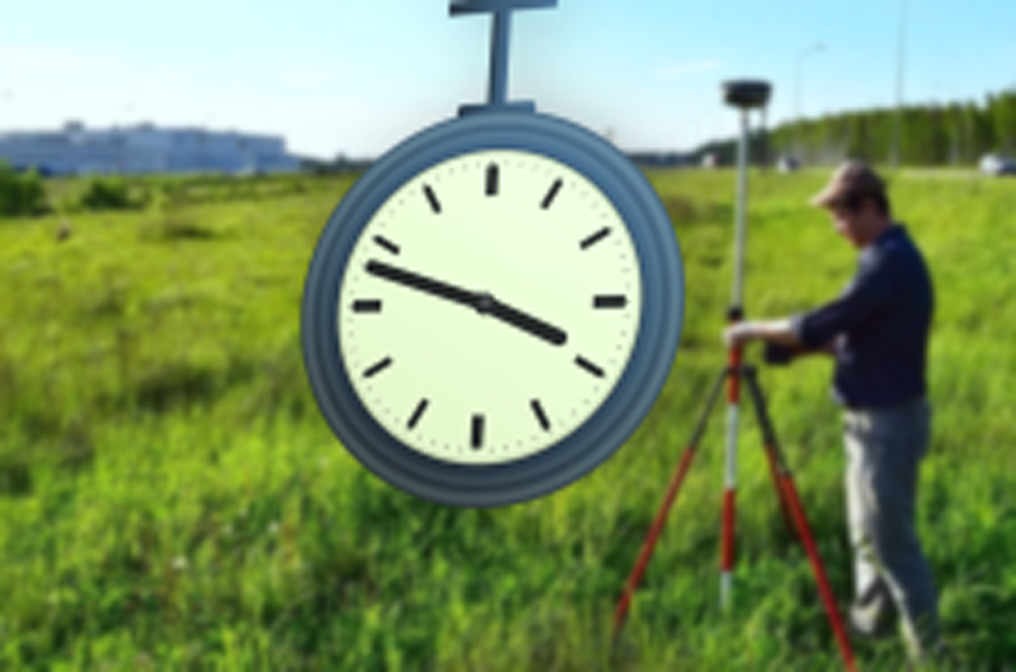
3:48
